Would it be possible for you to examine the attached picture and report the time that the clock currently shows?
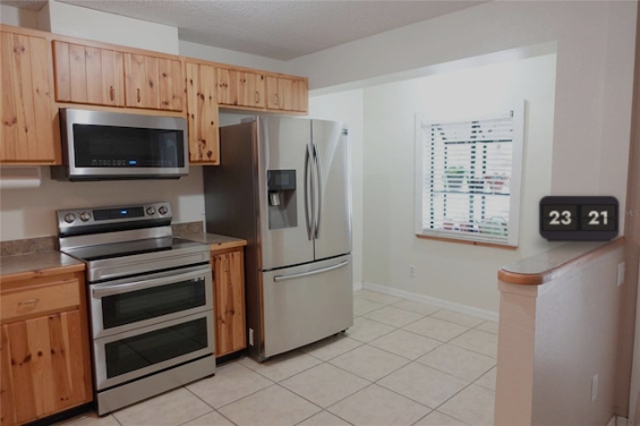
23:21
